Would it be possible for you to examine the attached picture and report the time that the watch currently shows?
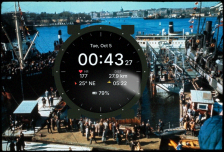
0:43
